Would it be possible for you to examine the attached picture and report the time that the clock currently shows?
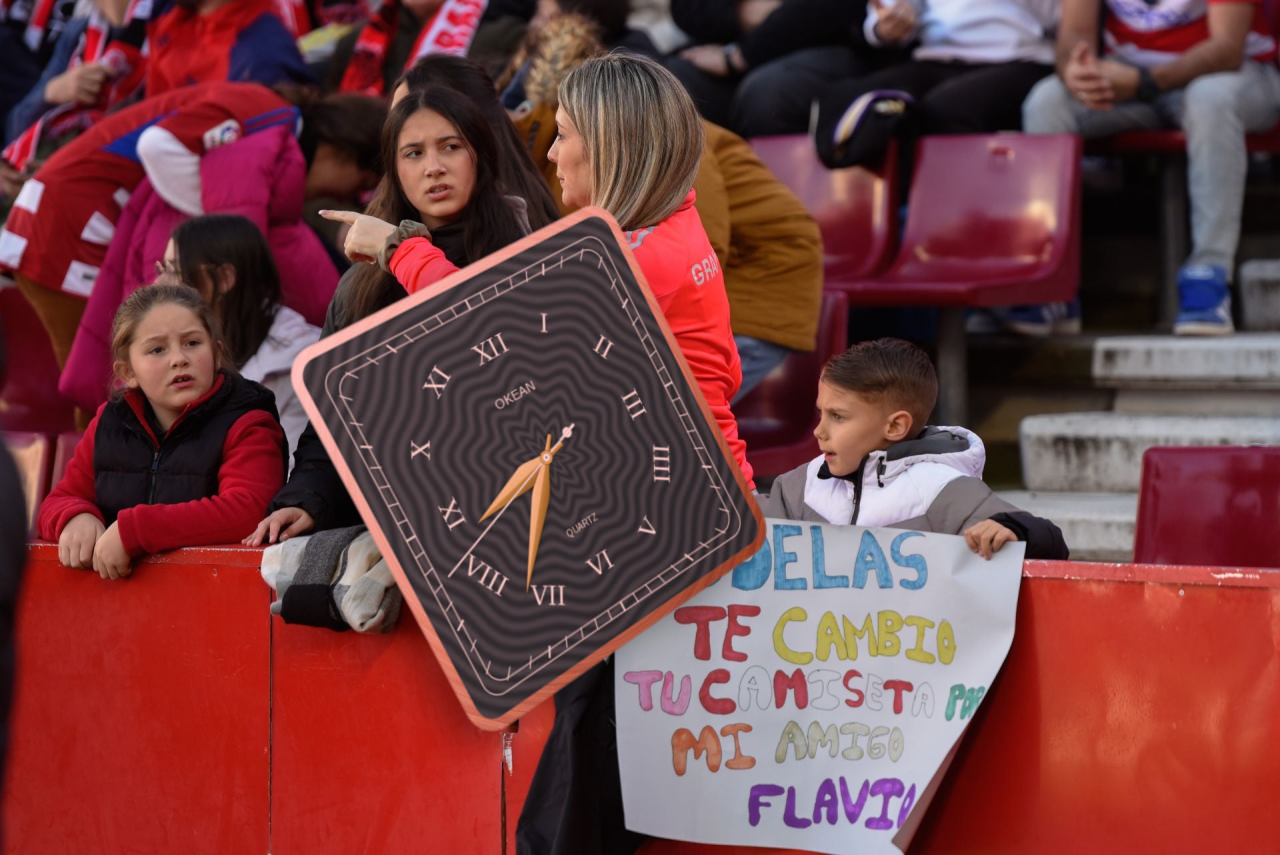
8:36:42
